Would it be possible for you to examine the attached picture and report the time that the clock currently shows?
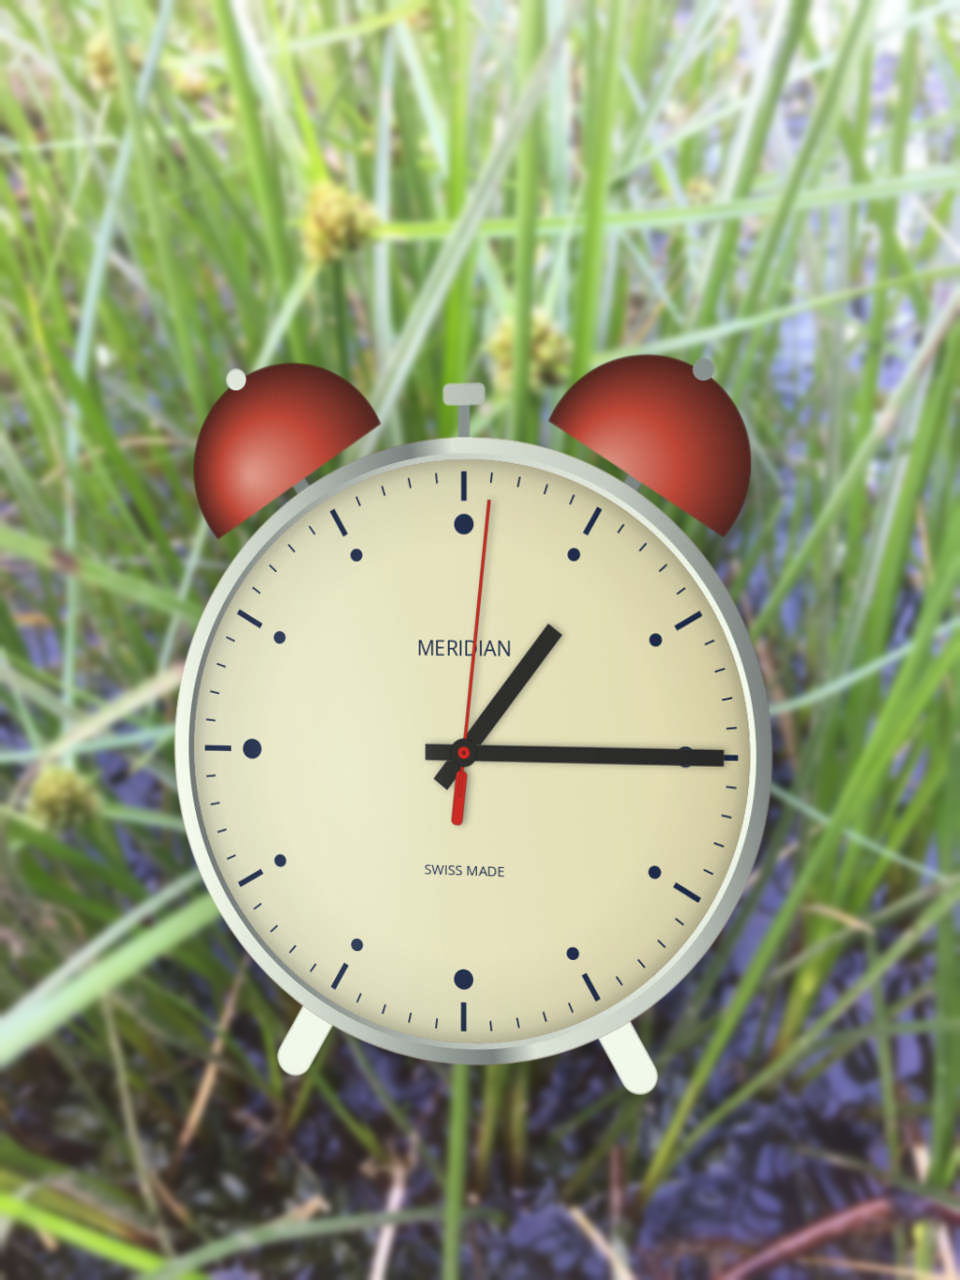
1:15:01
